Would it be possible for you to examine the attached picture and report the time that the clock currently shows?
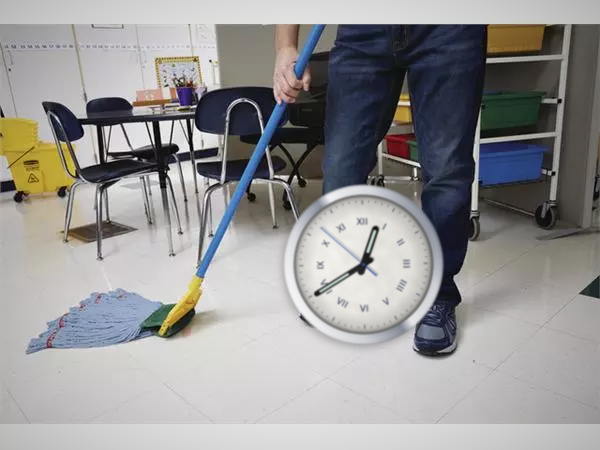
12:39:52
